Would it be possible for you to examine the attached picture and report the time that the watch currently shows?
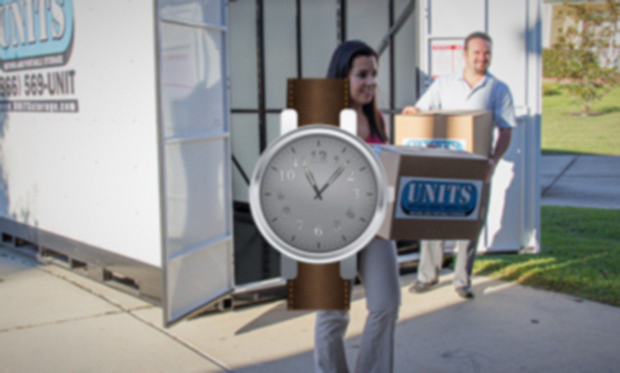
11:07
